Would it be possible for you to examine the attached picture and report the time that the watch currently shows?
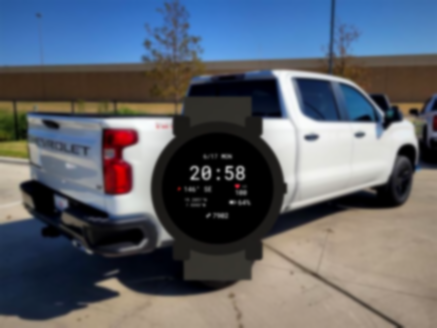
20:58
